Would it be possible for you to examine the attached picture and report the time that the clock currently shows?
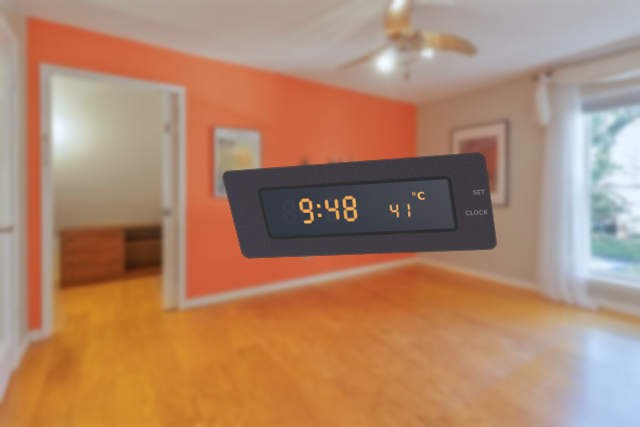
9:48
